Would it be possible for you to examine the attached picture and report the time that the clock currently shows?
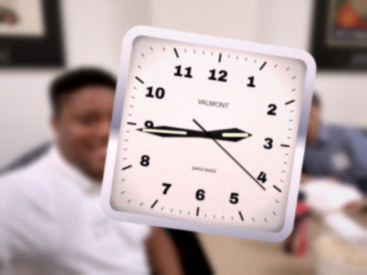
2:44:21
